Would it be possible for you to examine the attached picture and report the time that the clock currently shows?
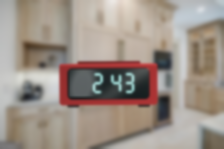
2:43
